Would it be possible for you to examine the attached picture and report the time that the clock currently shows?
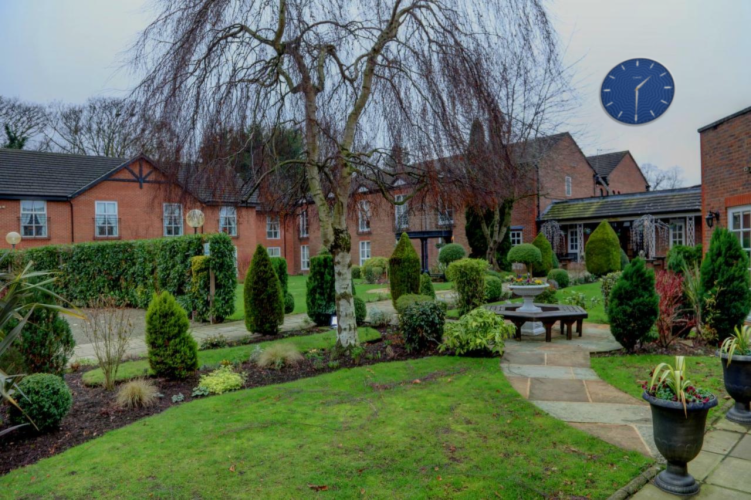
1:30
